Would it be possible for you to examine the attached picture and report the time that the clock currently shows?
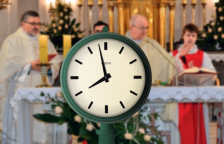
7:58
